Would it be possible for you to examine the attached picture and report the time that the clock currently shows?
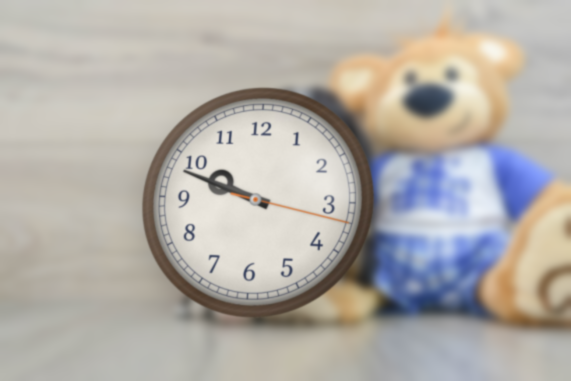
9:48:17
